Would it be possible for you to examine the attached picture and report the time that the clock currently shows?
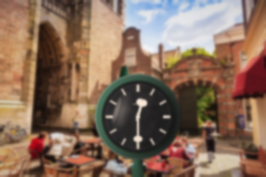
12:30
